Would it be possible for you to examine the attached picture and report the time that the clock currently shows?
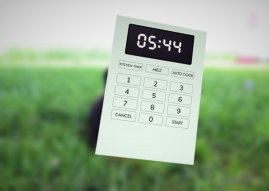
5:44
